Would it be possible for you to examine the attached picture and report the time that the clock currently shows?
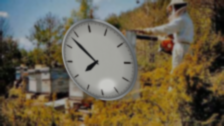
7:53
